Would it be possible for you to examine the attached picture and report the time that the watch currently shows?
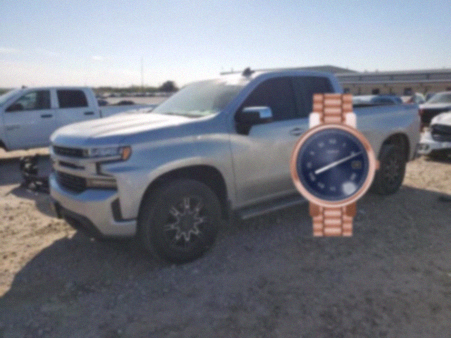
8:11
